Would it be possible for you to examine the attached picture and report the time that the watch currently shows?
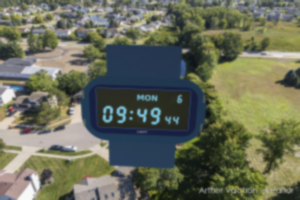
9:49:44
